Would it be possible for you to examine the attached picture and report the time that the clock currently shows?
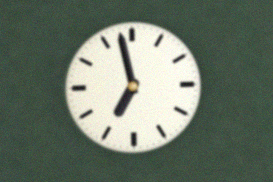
6:58
